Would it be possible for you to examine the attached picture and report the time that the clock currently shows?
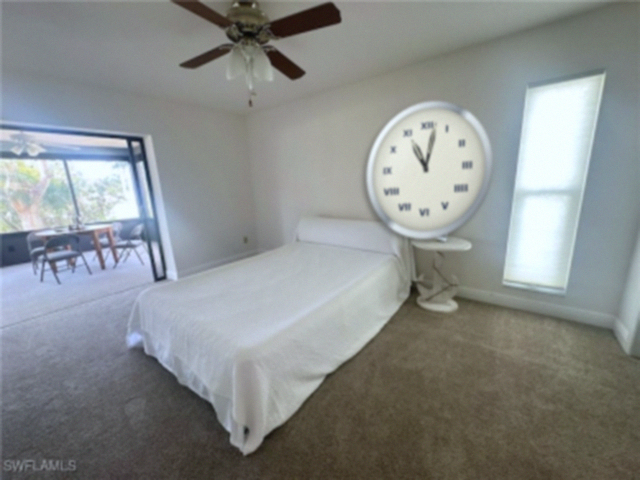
11:02
